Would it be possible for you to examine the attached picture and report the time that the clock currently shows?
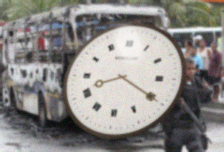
8:20
